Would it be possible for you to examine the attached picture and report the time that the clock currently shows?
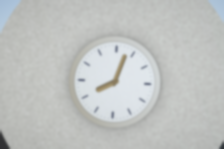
8:03
